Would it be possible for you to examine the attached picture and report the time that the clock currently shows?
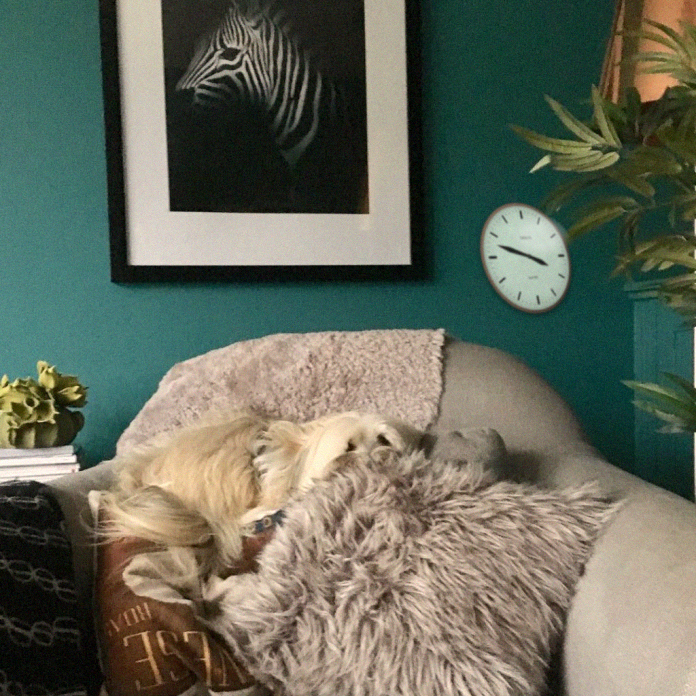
3:48
